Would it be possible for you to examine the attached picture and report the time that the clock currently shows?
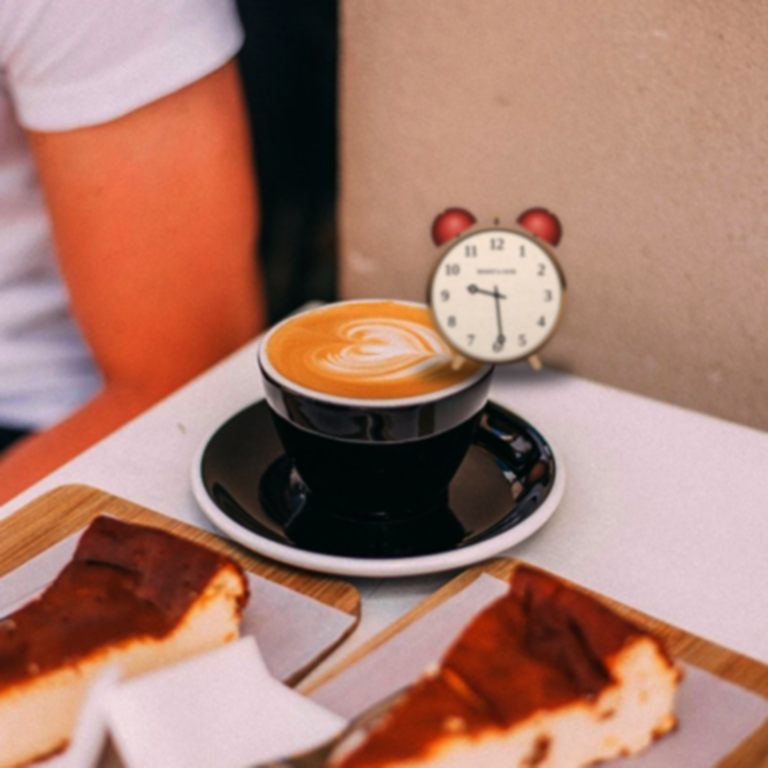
9:29
